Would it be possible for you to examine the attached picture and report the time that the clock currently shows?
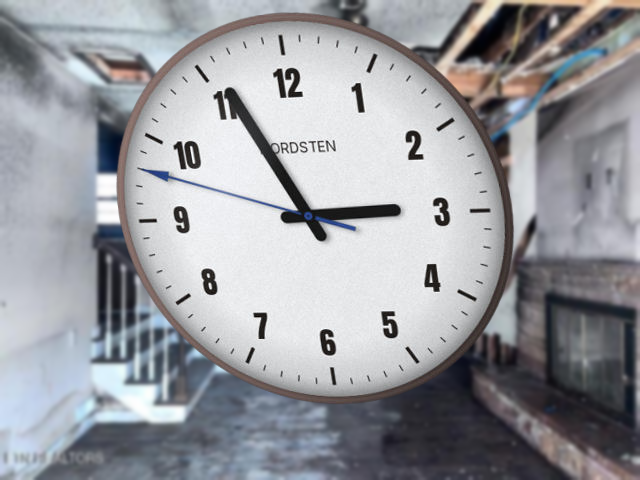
2:55:48
